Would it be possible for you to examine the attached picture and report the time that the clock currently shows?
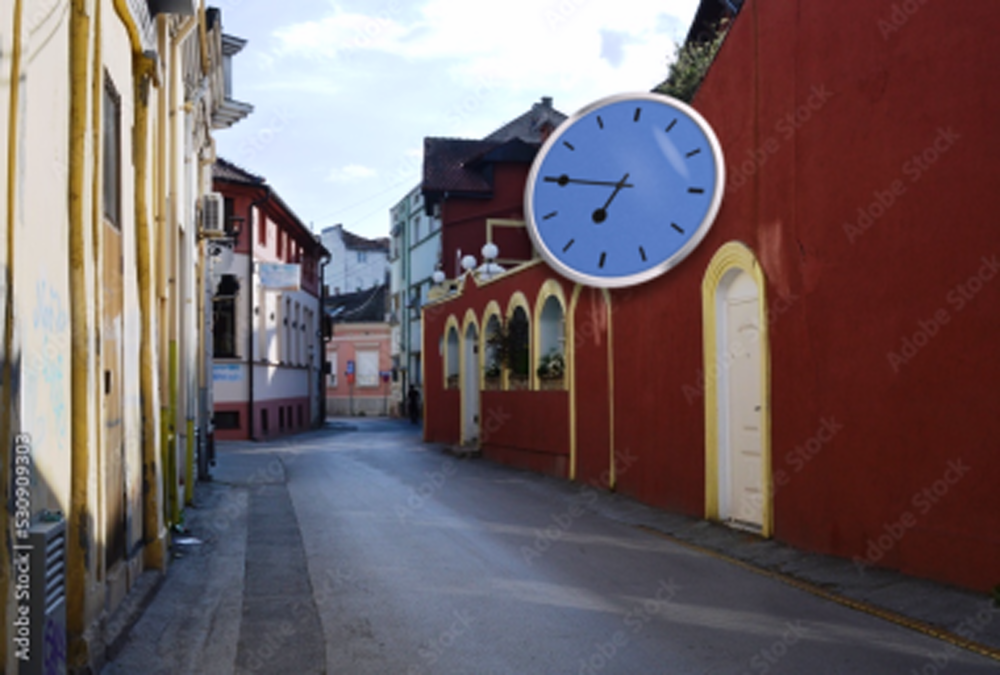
6:45
